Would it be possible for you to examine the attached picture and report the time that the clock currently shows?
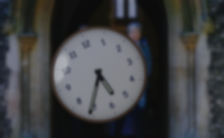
5:36
